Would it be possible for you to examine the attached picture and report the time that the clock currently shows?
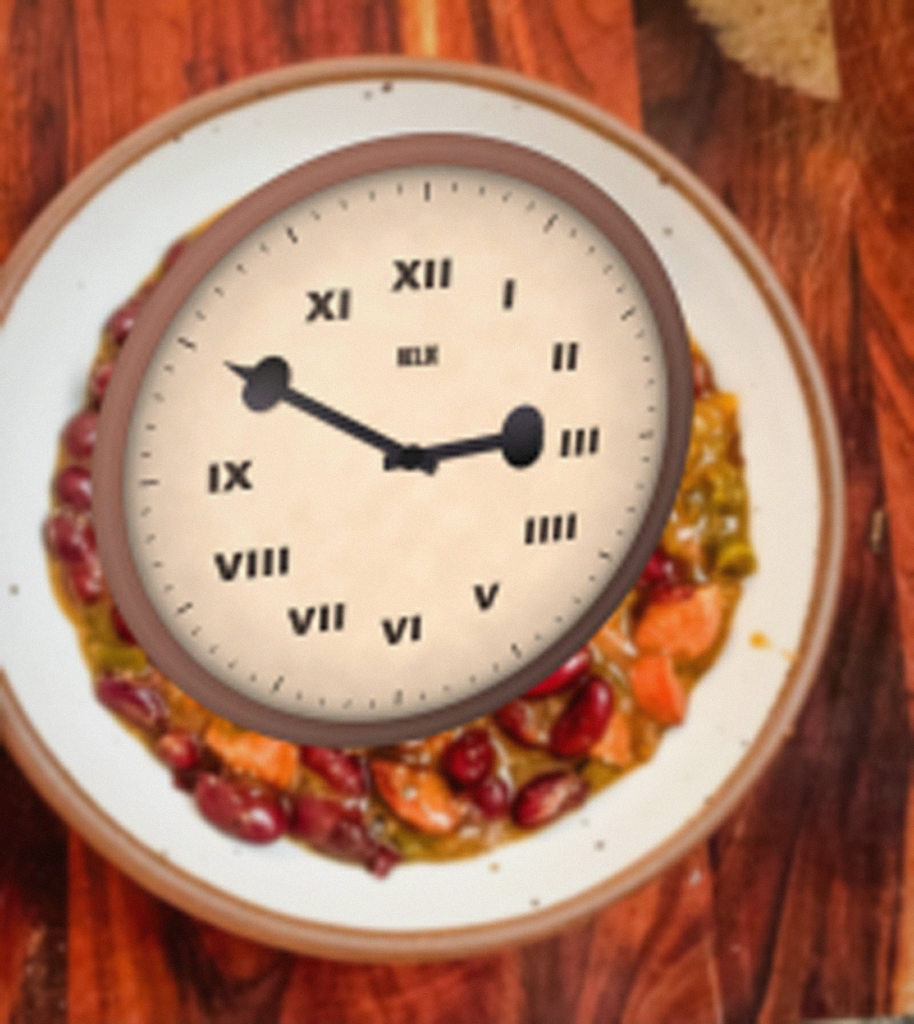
2:50
